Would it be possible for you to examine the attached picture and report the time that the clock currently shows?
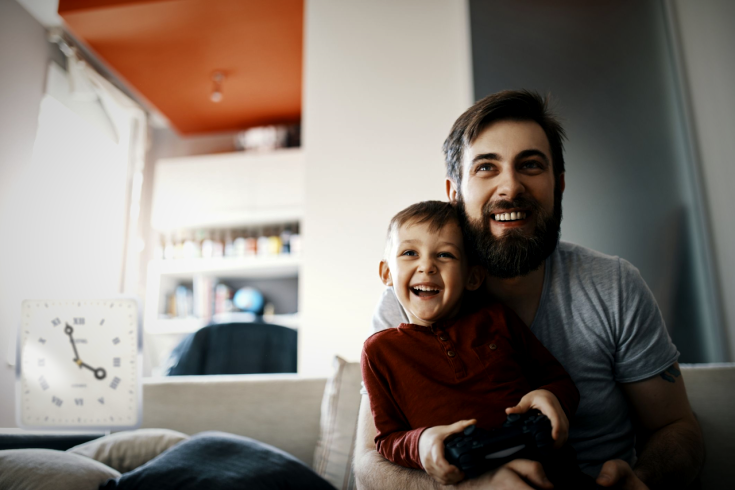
3:57
